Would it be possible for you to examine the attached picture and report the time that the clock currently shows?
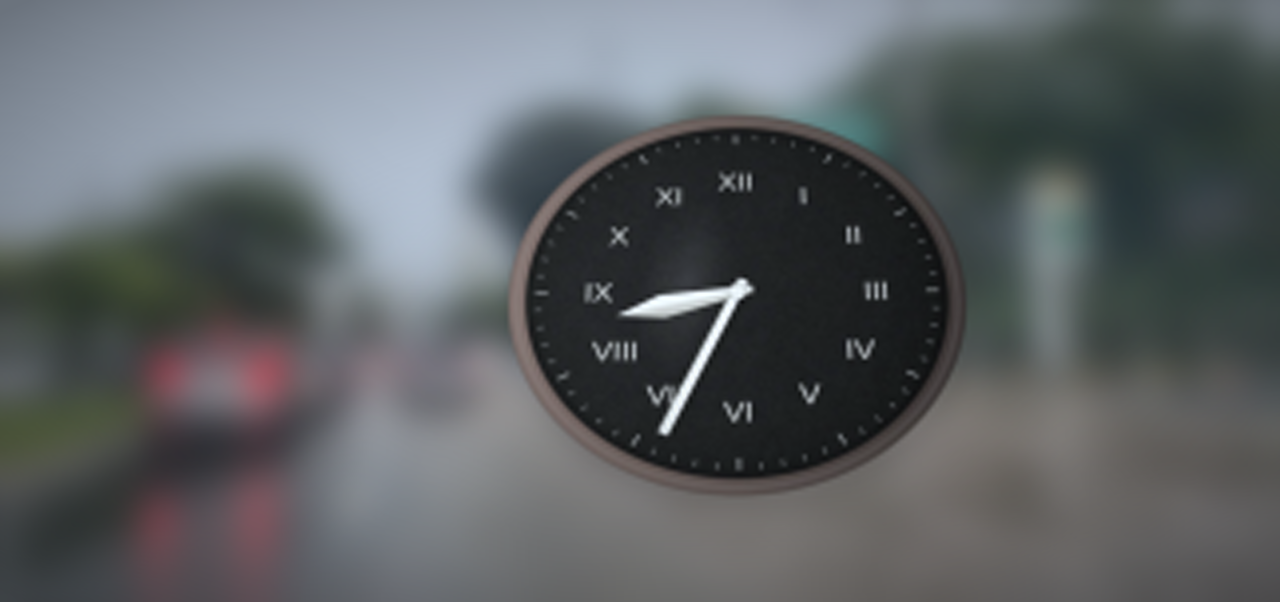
8:34
